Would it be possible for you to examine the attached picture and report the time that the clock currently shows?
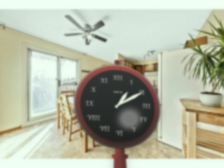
1:10
